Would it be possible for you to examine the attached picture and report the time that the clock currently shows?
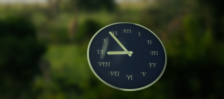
8:54
